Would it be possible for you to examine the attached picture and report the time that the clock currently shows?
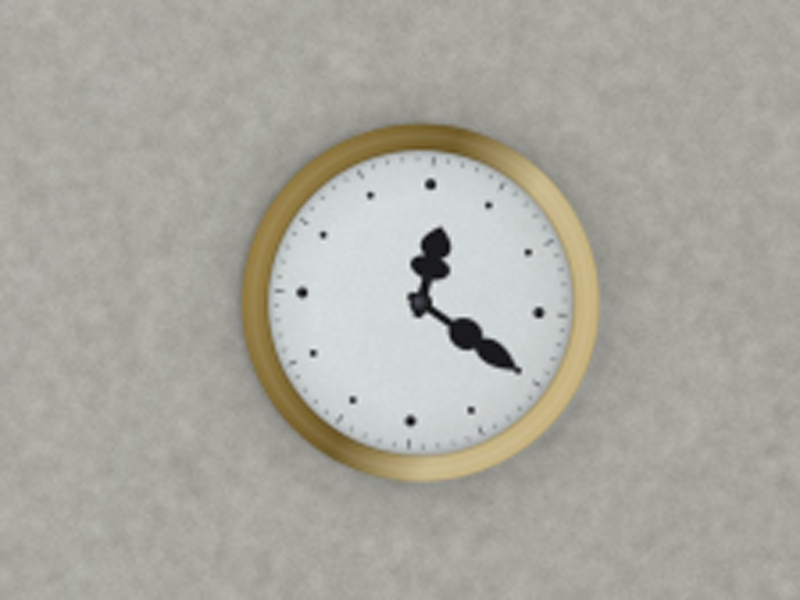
12:20
